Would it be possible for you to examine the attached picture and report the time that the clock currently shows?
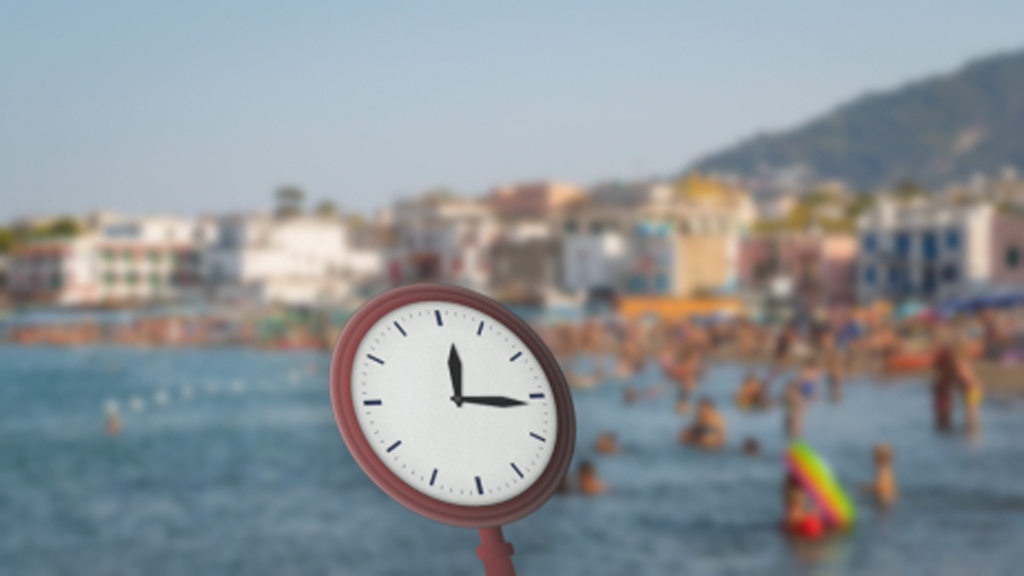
12:16
